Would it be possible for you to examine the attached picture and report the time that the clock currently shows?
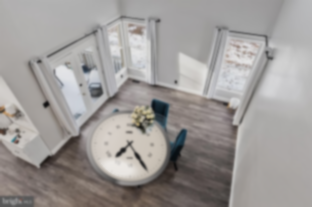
7:25
